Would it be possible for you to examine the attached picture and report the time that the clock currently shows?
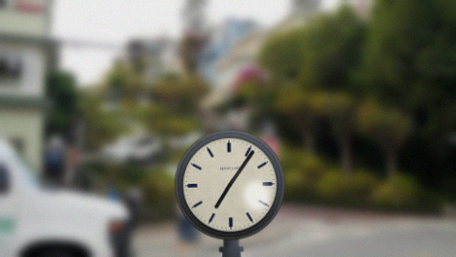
7:06
